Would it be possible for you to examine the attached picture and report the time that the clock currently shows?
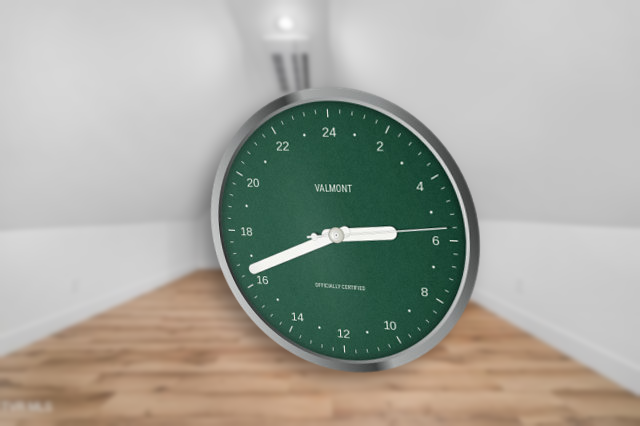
5:41:14
